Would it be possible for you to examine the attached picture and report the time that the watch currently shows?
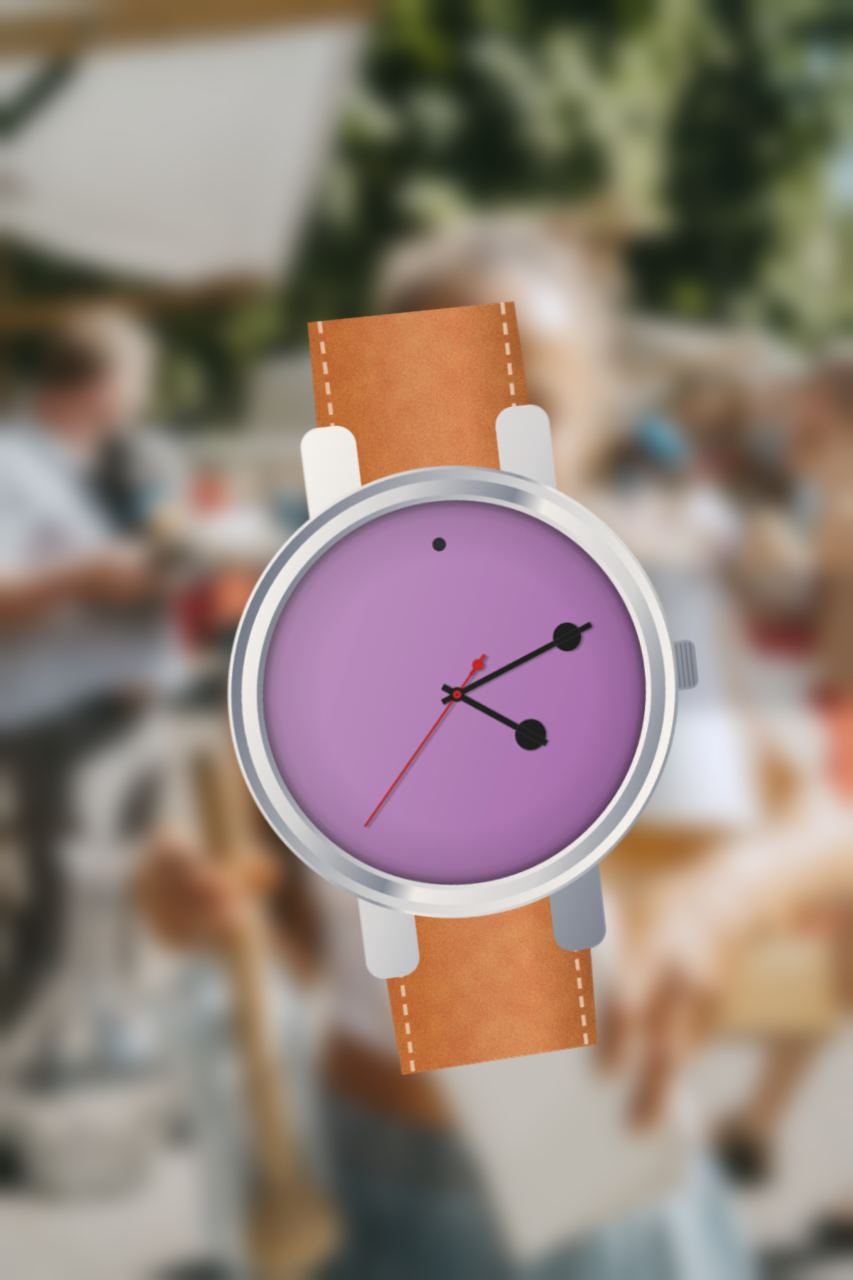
4:11:37
